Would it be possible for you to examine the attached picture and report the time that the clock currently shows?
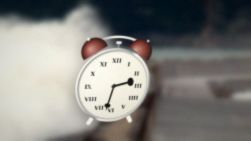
2:32
